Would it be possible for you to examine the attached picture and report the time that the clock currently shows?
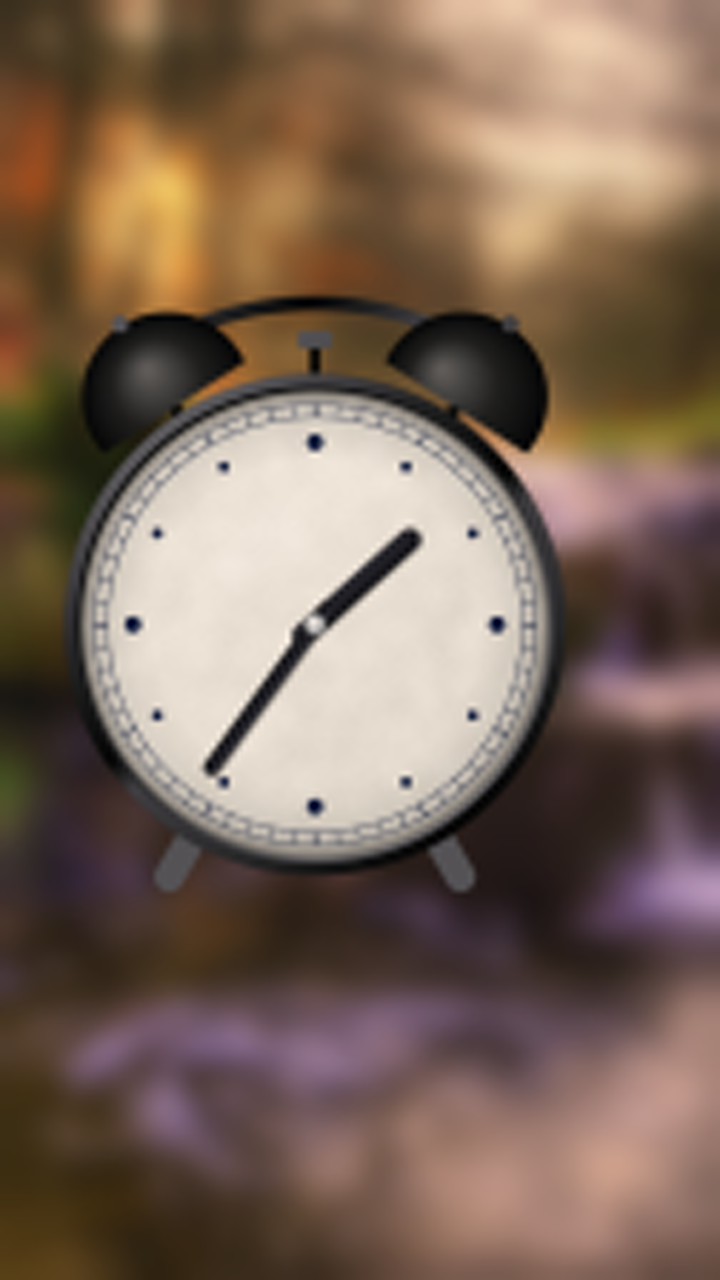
1:36
